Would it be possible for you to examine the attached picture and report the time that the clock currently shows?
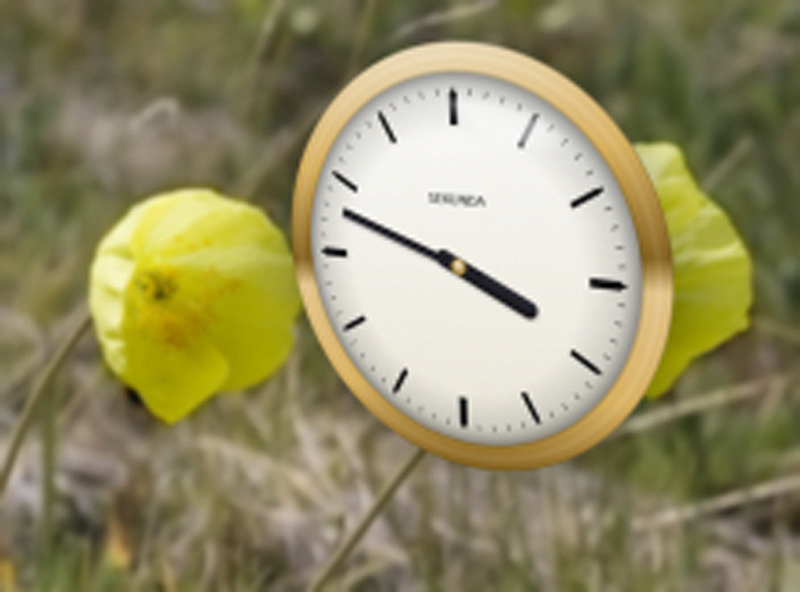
3:48
